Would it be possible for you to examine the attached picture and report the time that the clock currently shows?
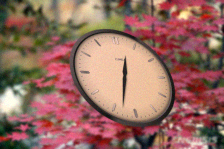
12:33
